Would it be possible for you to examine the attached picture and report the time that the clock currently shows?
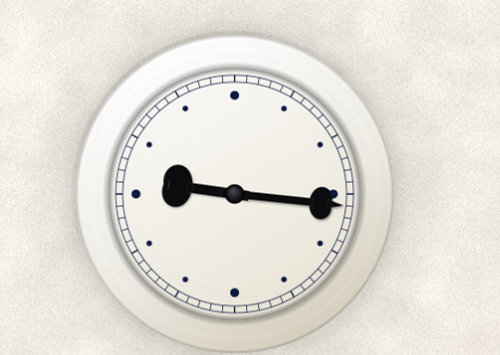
9:16
